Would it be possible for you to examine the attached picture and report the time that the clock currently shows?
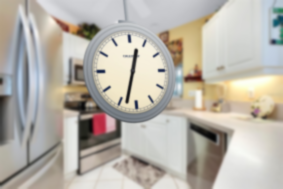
12:33
